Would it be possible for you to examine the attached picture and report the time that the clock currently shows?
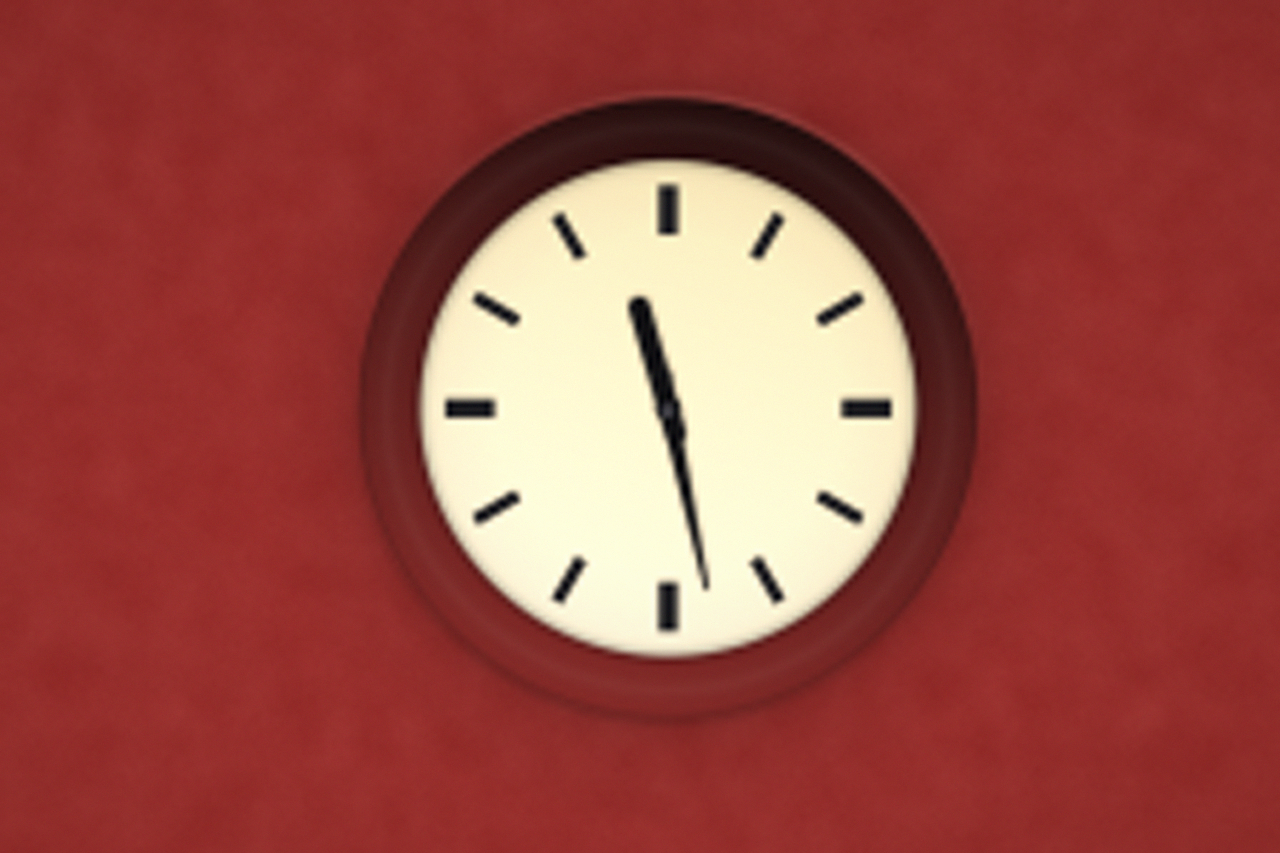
11:28
